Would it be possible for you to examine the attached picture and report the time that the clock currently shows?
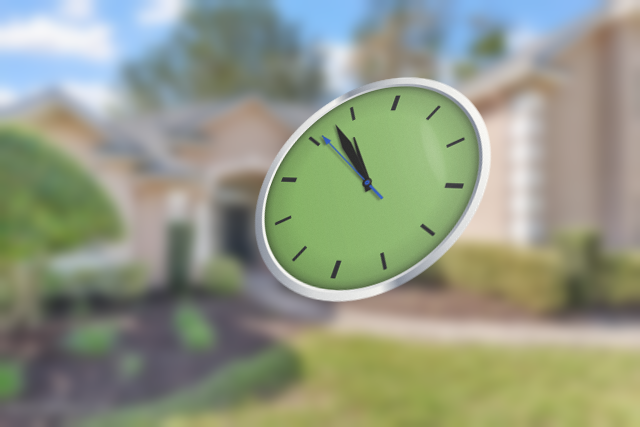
10:52:51
